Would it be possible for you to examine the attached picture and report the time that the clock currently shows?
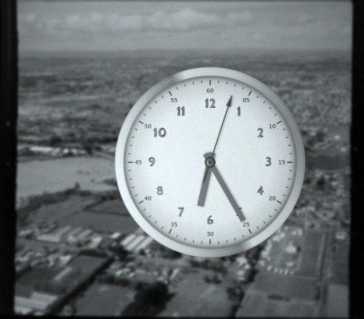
6:25:03
